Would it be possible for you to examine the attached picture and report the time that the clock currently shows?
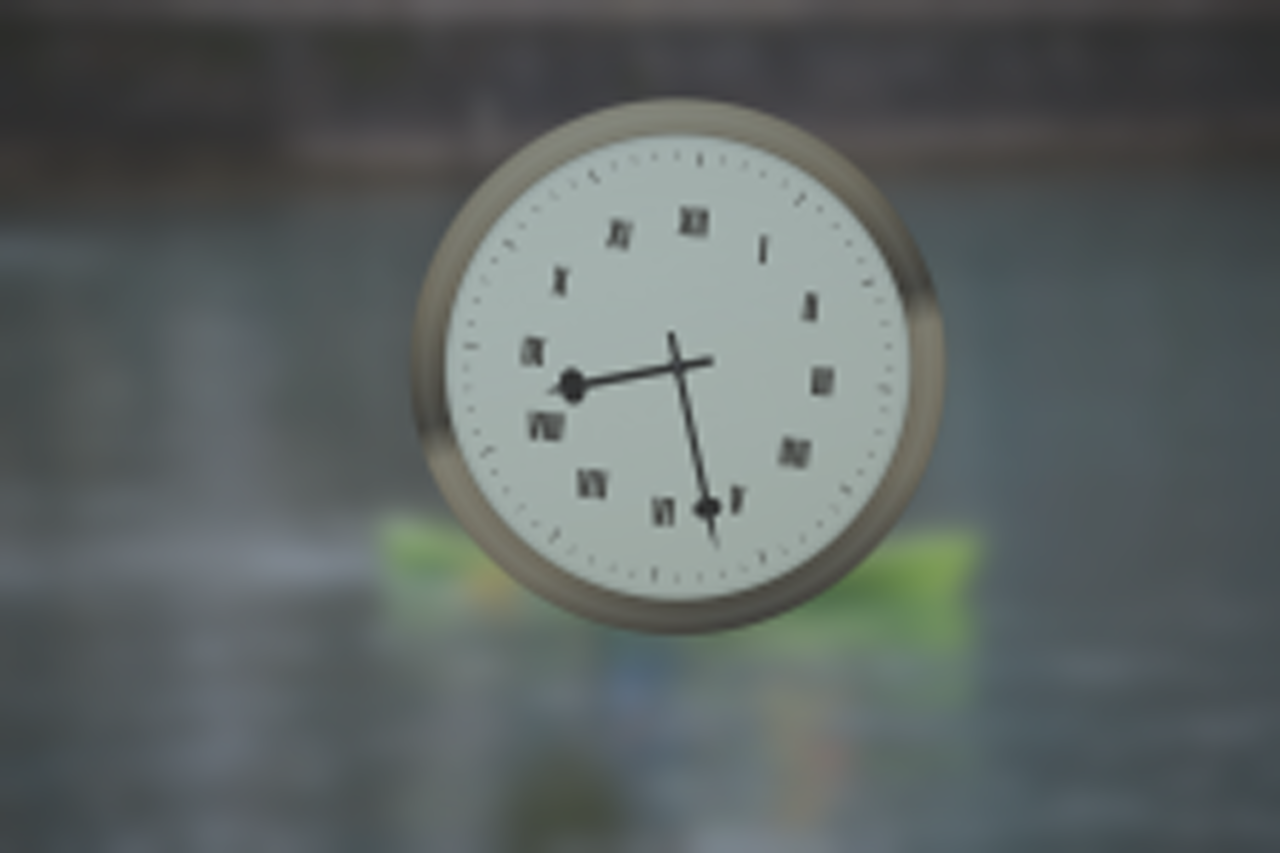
8:27
